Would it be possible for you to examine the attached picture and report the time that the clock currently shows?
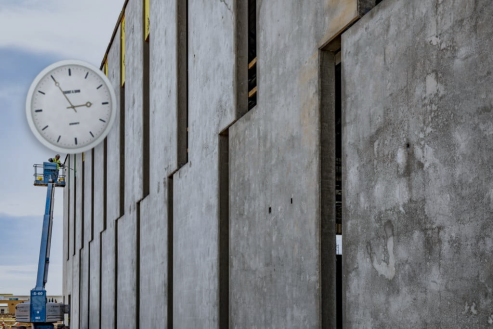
2:55
